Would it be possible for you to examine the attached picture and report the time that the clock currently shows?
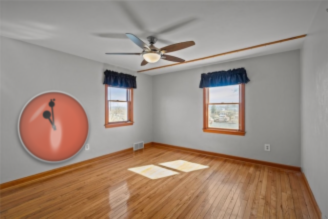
10:59
